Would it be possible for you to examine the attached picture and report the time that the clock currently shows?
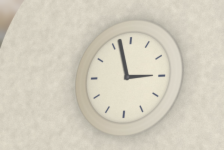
2:57
